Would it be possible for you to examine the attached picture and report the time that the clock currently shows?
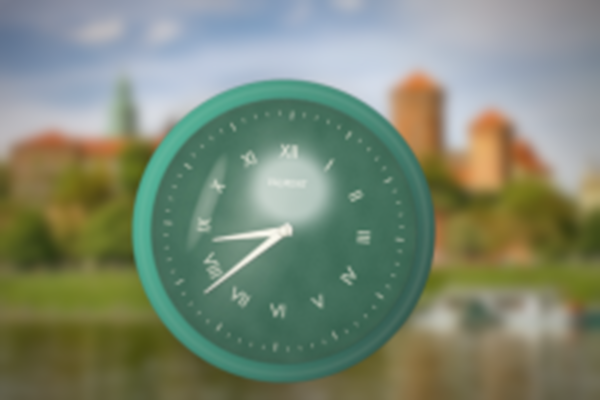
8:38
